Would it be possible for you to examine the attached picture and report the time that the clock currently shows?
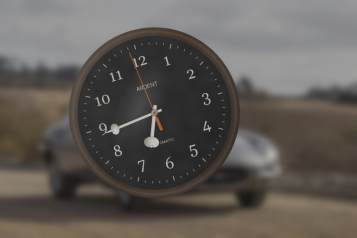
6:43:59
